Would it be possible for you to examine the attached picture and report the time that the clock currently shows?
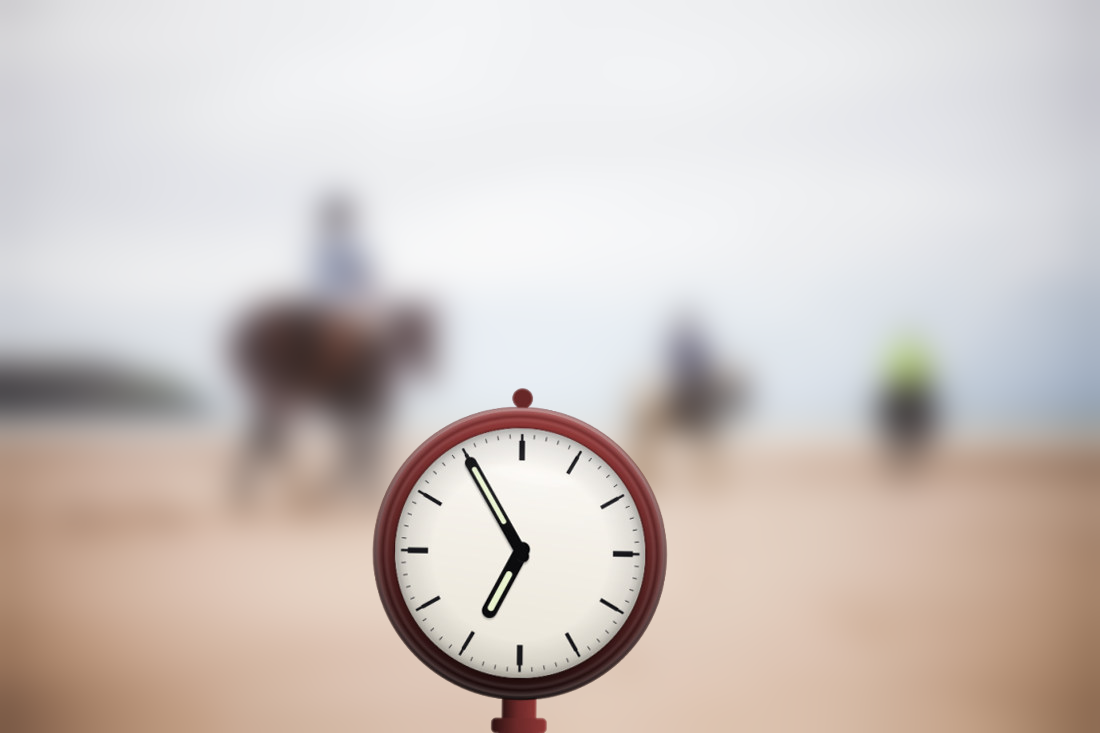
6:55
